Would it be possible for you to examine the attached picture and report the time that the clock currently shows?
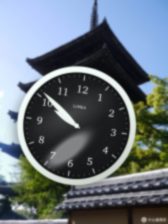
9:51
